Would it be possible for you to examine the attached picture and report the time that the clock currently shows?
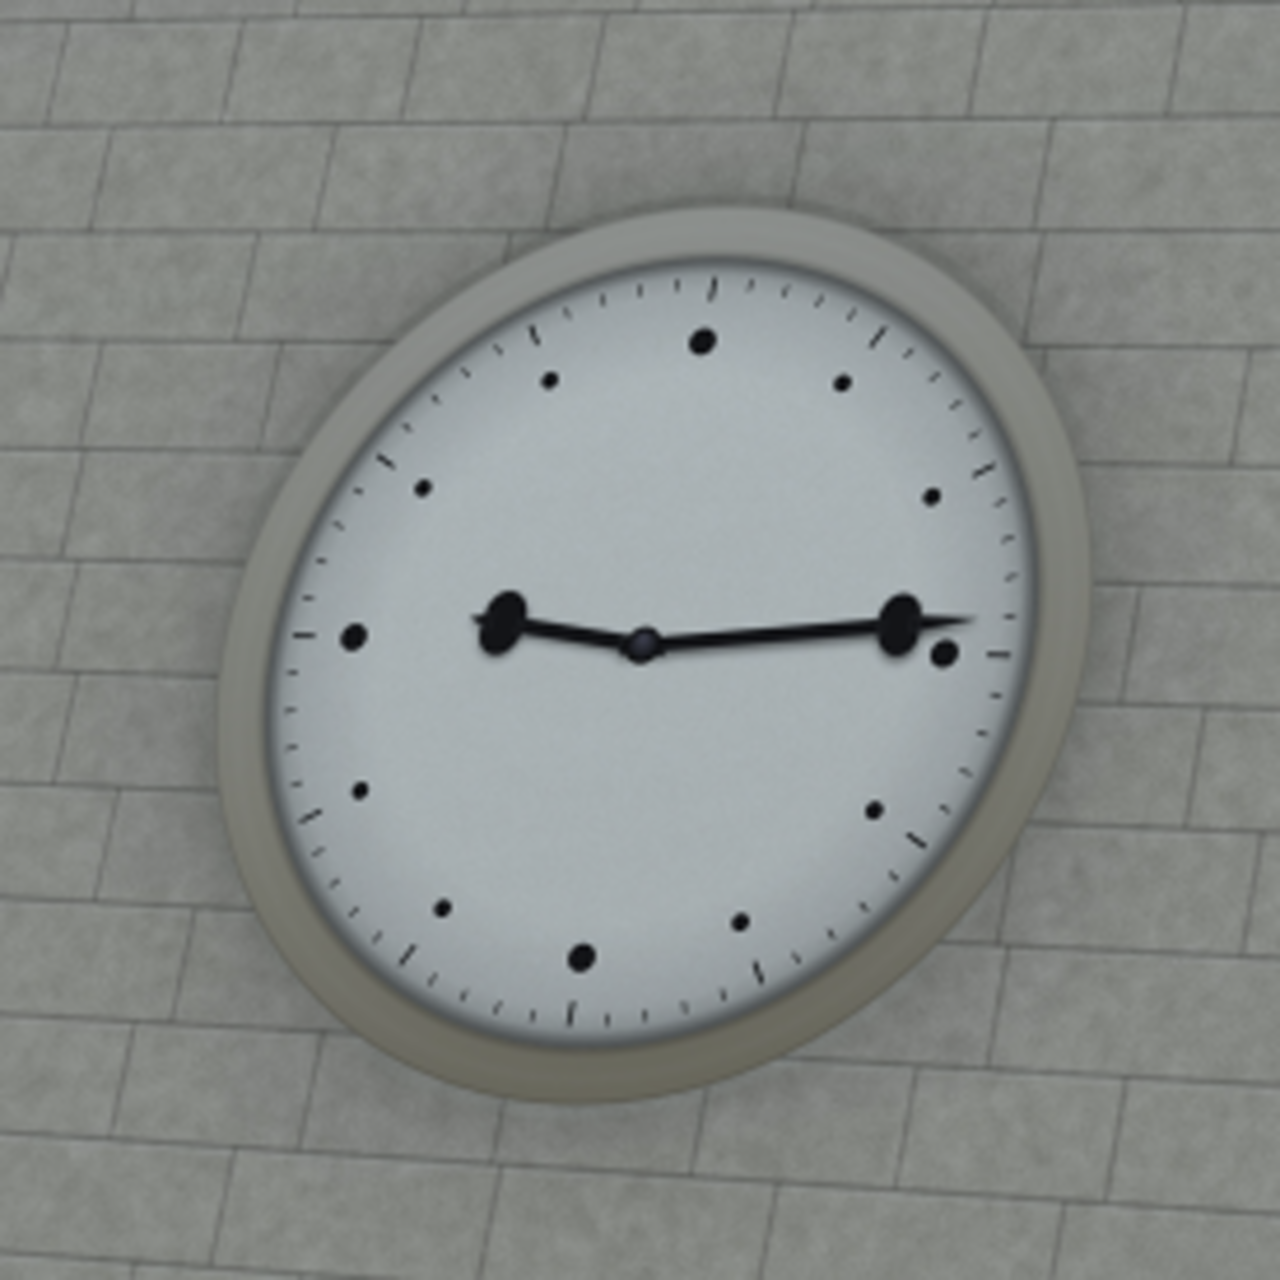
9:14
